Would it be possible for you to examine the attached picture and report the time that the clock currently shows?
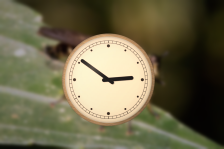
2:51
